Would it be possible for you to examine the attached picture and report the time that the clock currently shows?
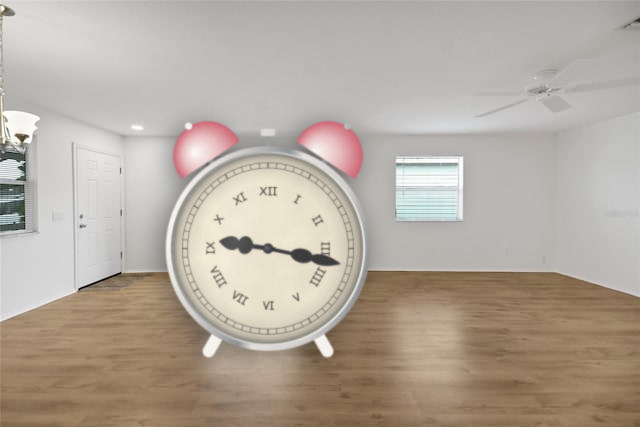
9:17
